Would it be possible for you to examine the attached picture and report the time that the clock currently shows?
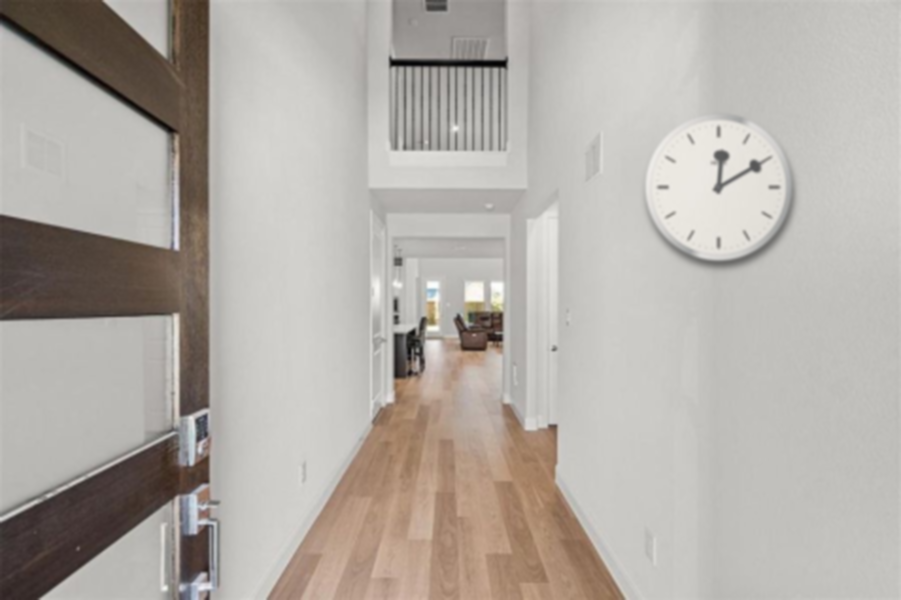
12:10
